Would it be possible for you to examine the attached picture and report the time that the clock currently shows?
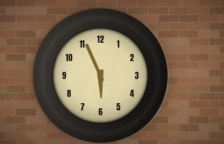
5:56
